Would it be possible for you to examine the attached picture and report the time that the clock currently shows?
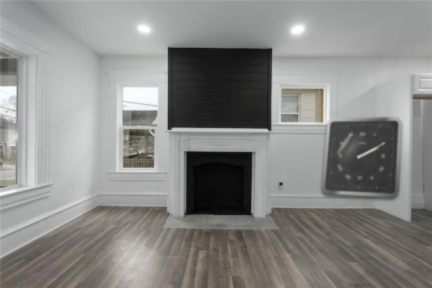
2:10
